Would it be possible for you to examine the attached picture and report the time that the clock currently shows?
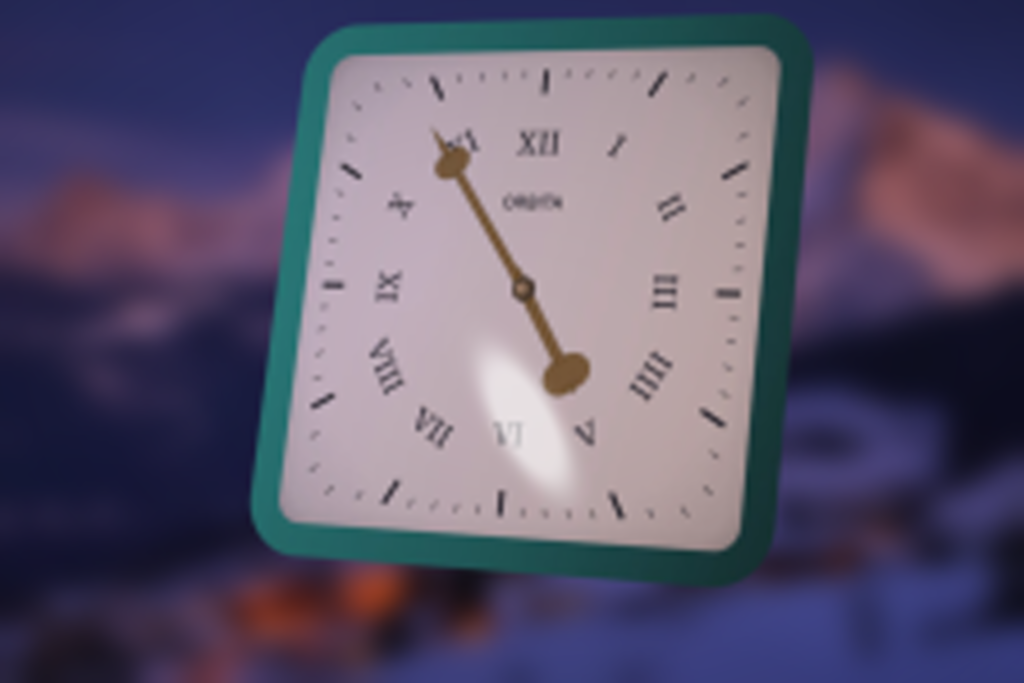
4:54
